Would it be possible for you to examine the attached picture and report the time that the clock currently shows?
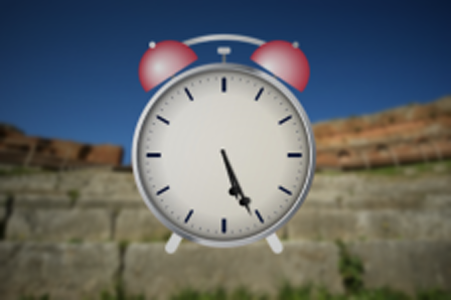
5:26
